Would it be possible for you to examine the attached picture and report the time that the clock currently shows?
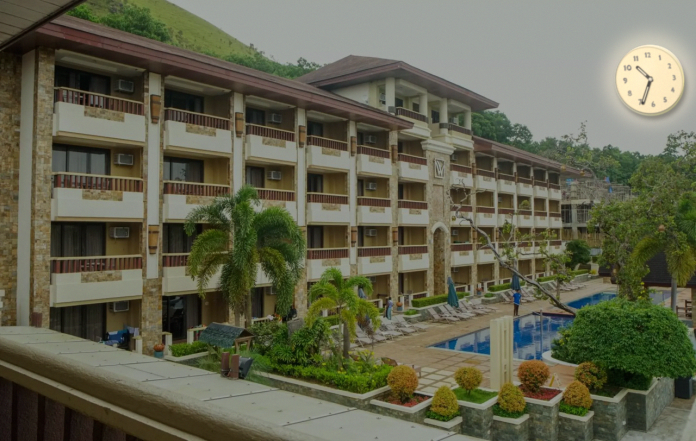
10:34
